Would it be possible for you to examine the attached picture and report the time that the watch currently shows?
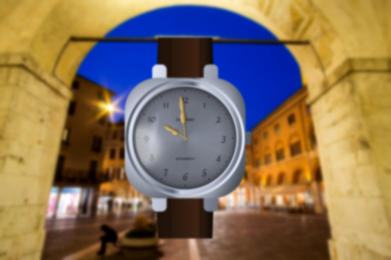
9:59
